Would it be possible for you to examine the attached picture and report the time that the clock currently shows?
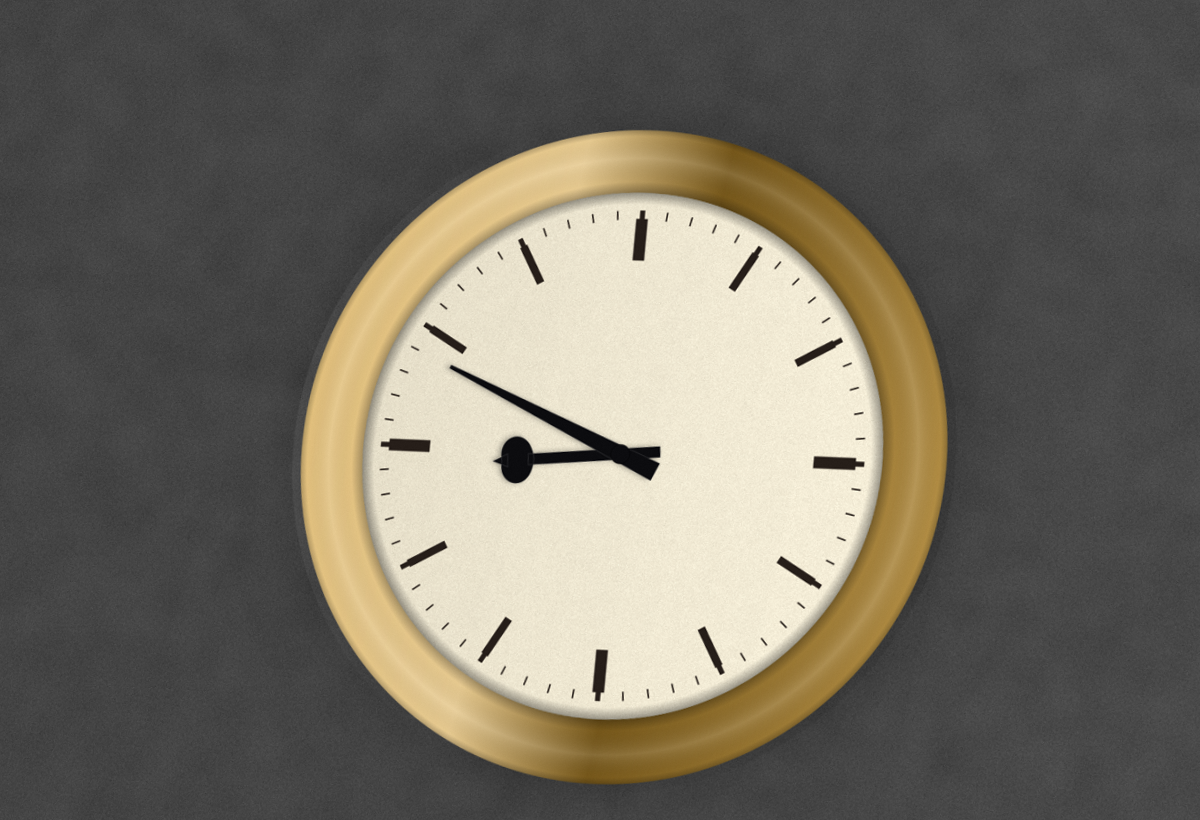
8:49
